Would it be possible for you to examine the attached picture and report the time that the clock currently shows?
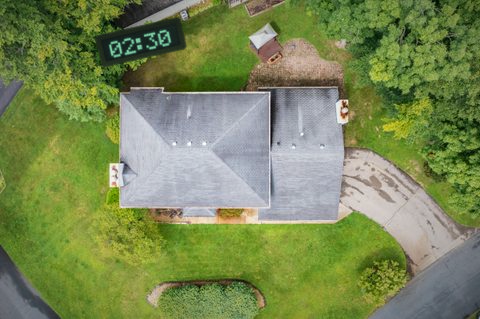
2:30
